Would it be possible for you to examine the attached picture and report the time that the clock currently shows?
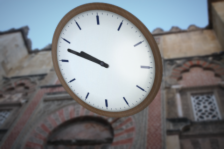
9:48
